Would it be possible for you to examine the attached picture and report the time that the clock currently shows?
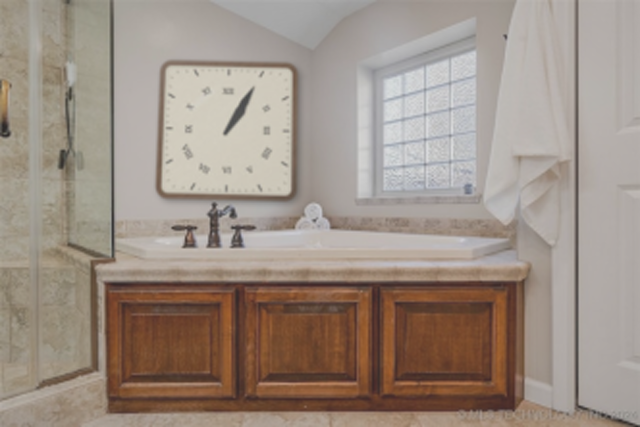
1:05
